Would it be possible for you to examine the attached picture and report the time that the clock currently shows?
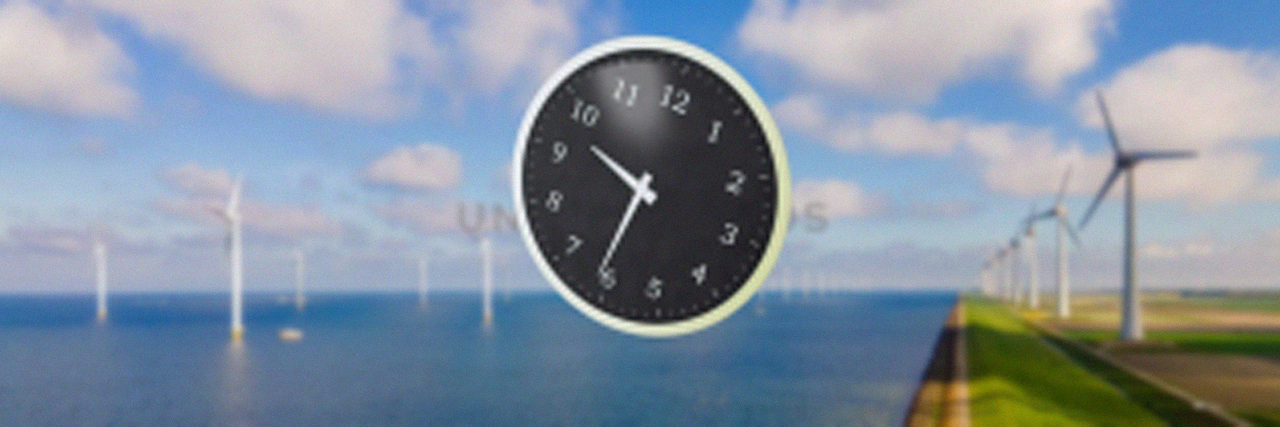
9:31
